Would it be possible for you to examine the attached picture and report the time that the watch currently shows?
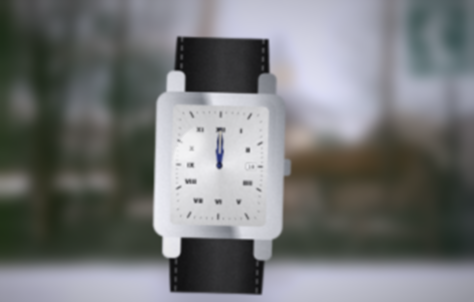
12:00
